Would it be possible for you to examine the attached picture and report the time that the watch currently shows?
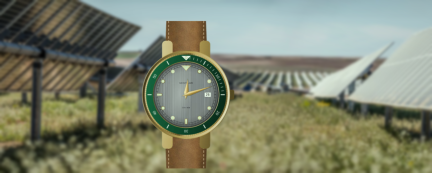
12:12
